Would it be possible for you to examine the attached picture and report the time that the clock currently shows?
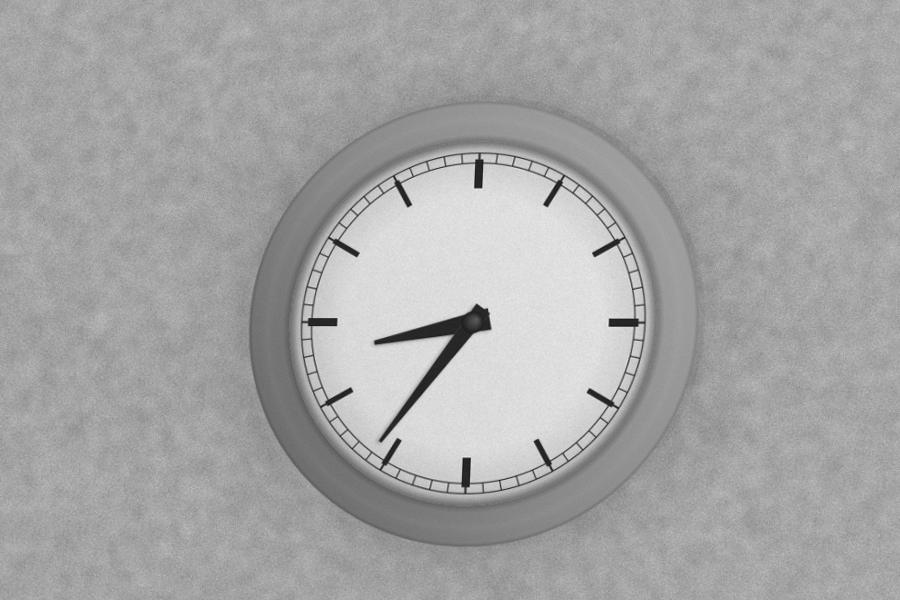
8:36
